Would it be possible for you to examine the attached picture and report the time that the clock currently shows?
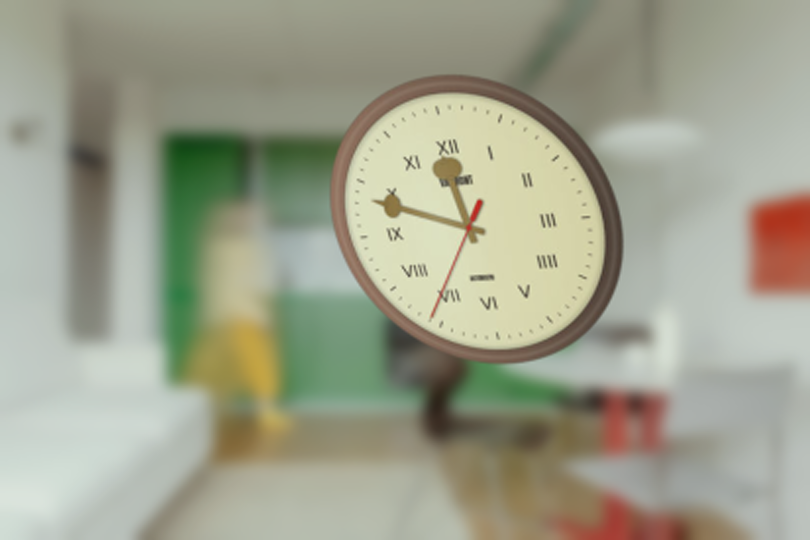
11:48:36
